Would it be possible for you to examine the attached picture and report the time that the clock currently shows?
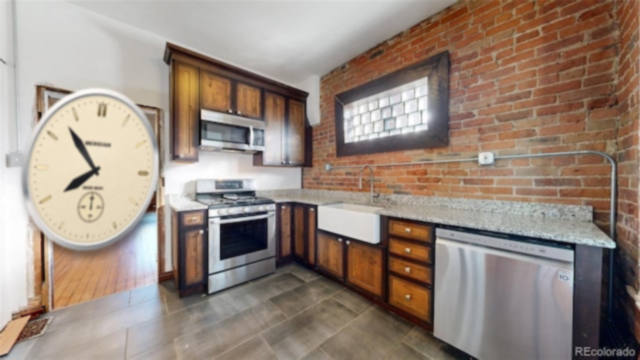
7:53
